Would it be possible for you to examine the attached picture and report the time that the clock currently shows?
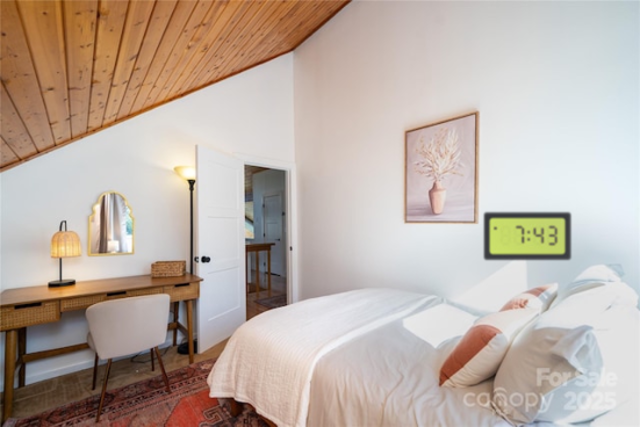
7:43
